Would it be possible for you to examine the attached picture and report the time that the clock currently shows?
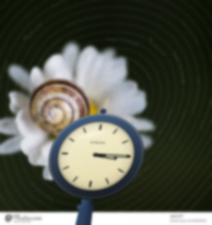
3:15
